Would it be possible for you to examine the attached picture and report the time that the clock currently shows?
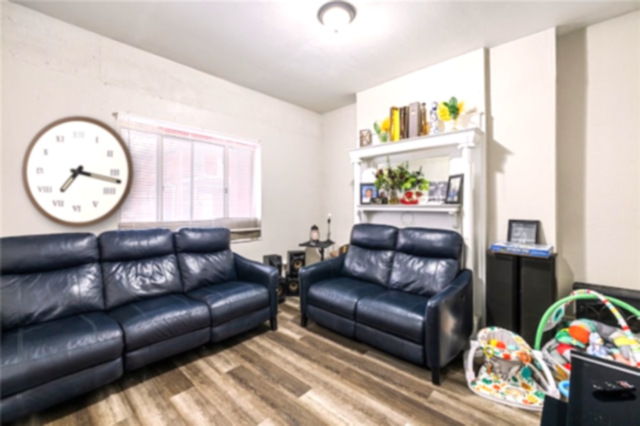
7:17
